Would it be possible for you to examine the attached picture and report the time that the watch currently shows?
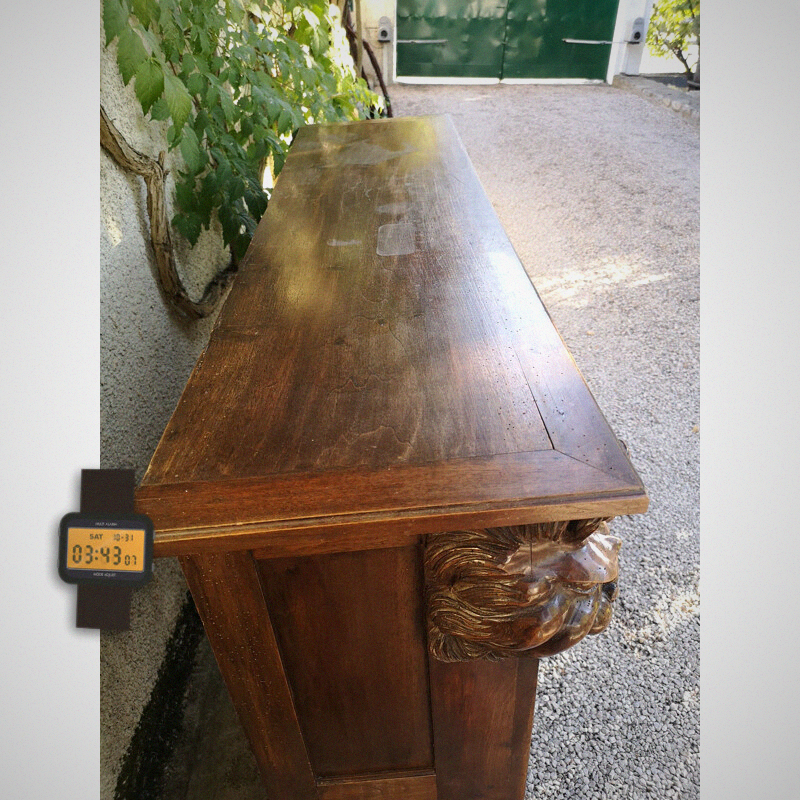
3:43:07
